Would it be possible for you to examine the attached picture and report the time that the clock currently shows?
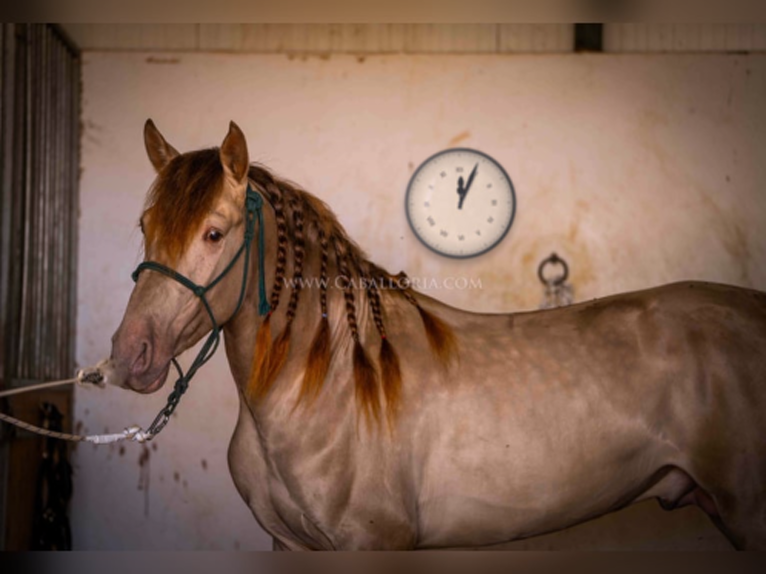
12:04
